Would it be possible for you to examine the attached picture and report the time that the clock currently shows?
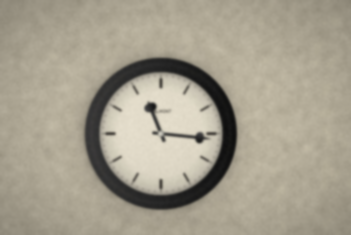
11:16
